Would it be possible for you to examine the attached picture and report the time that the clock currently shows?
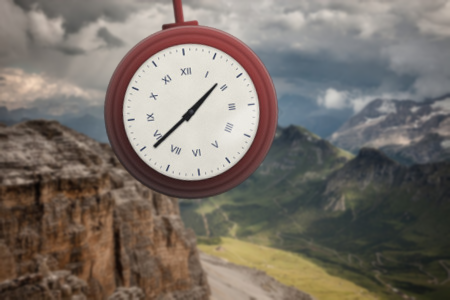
1:39
